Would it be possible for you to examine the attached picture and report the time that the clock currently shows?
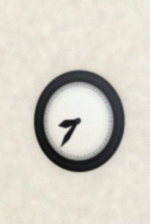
8:36
